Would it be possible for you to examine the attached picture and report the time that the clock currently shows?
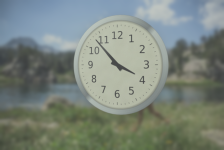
3:53
